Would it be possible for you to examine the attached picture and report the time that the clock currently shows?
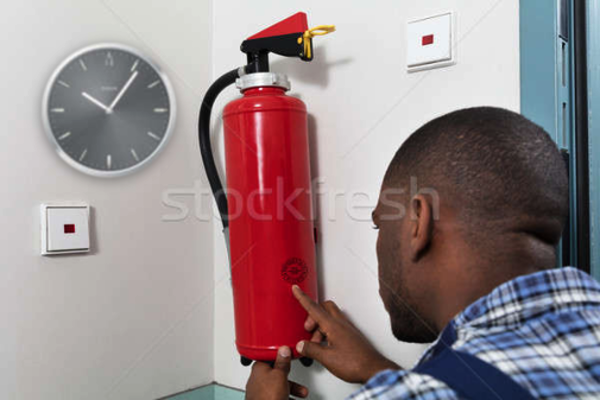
10:06
